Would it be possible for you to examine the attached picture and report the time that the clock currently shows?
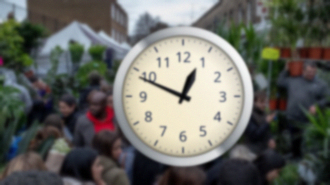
12:49
